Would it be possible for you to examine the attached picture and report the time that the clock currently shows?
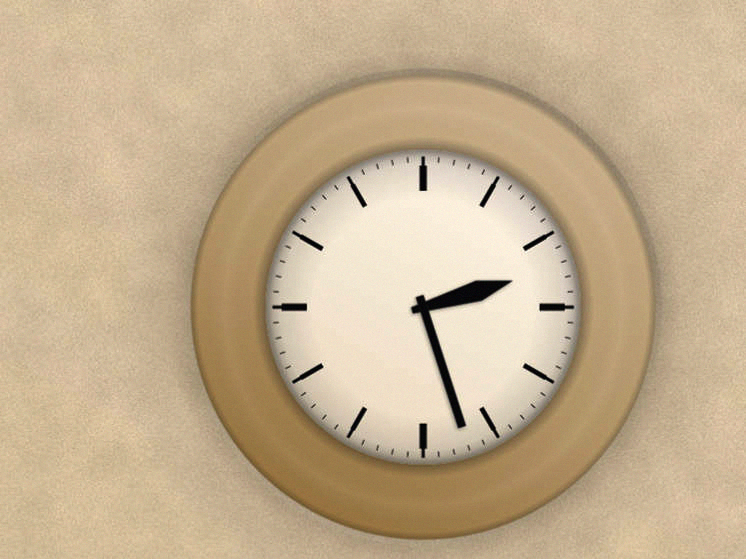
2:27
